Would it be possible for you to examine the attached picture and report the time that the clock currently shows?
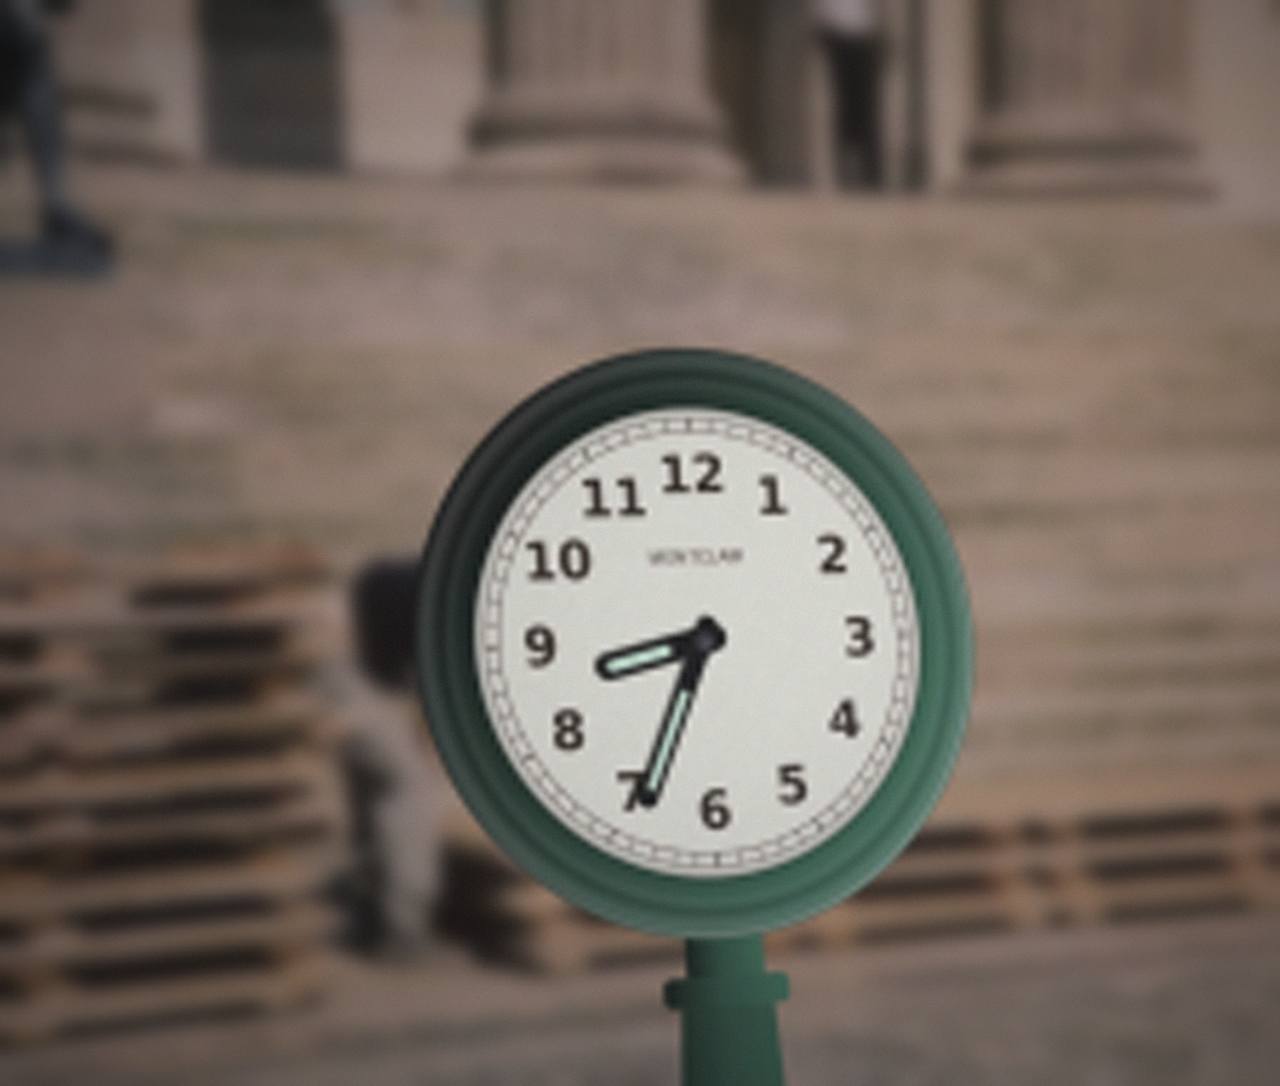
8:34
